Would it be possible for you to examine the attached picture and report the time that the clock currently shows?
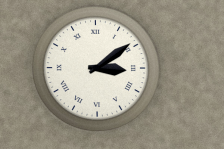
3:09
